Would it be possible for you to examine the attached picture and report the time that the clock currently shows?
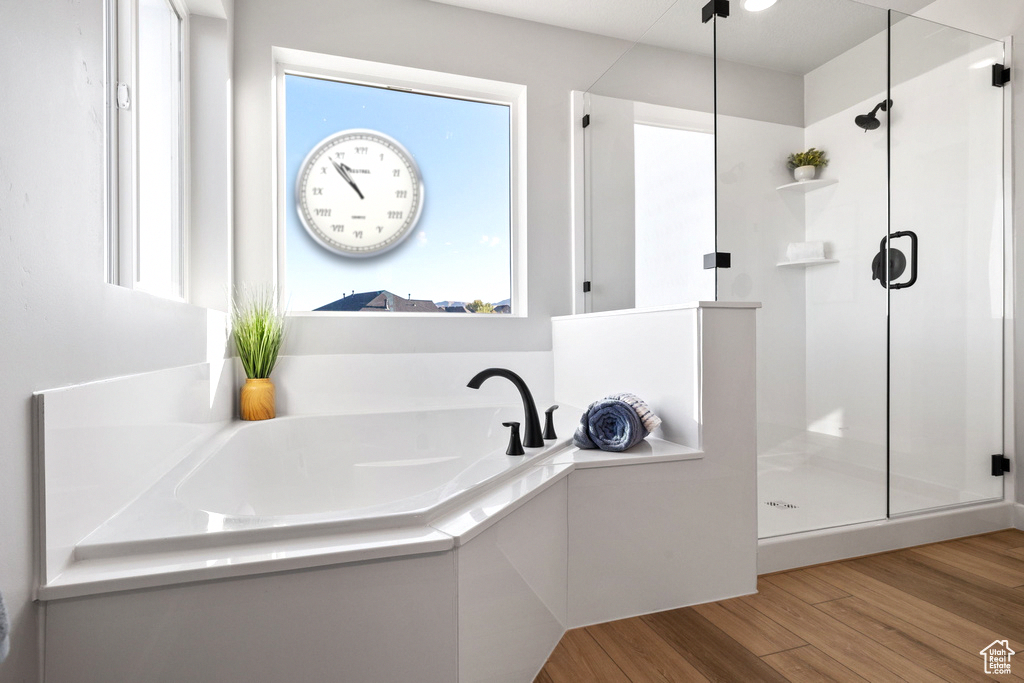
10:53
